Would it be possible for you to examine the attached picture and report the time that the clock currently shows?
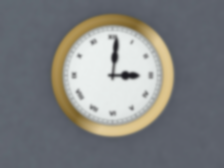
3:01
